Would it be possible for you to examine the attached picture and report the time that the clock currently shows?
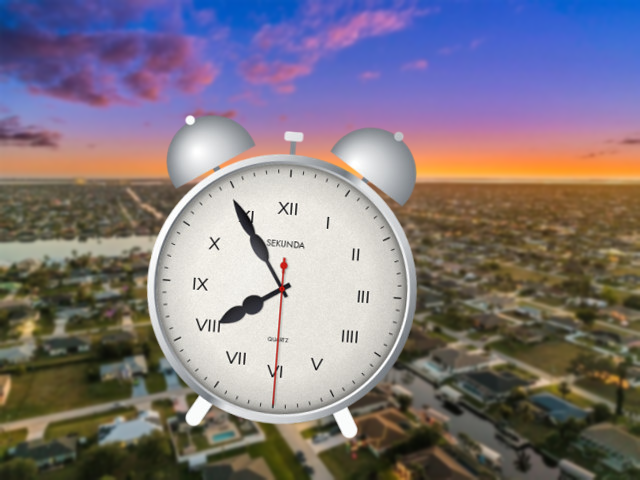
7:54:30
